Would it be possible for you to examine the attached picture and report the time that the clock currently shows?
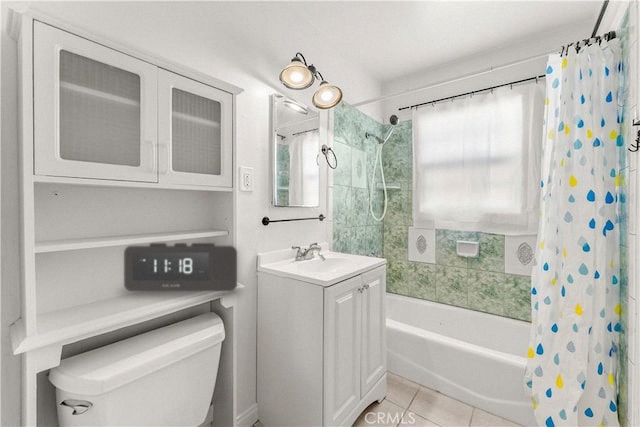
11:18
